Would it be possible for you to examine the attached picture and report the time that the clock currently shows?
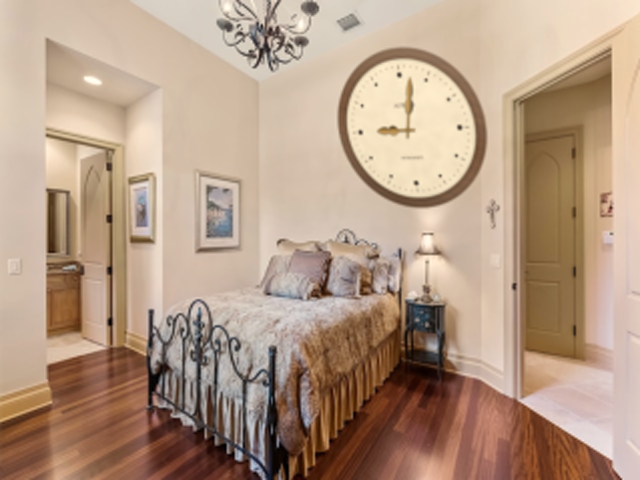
9:02
